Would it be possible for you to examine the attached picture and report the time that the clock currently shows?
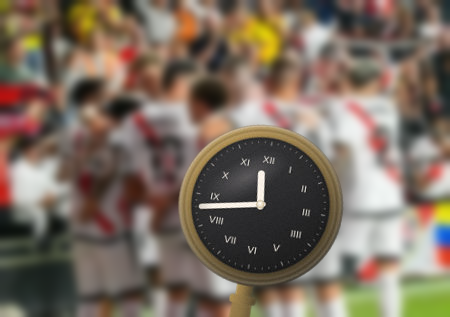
11:43
